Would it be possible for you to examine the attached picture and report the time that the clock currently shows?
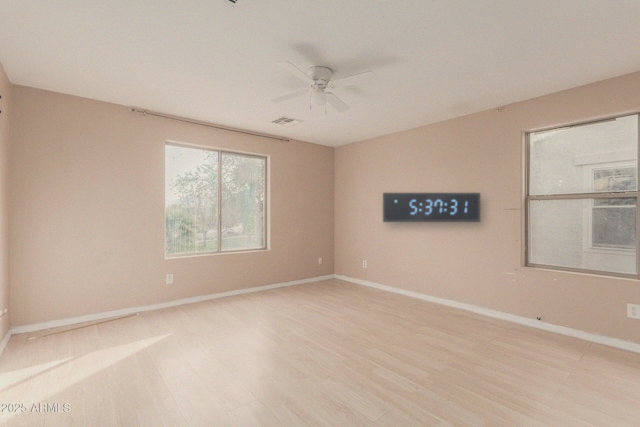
5:37:31
